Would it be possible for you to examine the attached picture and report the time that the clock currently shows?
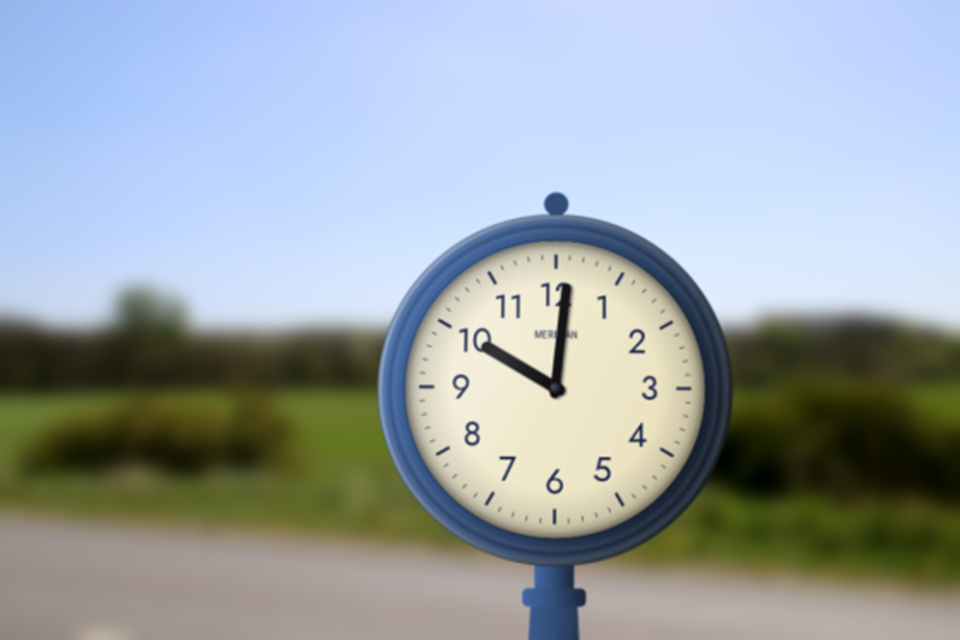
10:01
